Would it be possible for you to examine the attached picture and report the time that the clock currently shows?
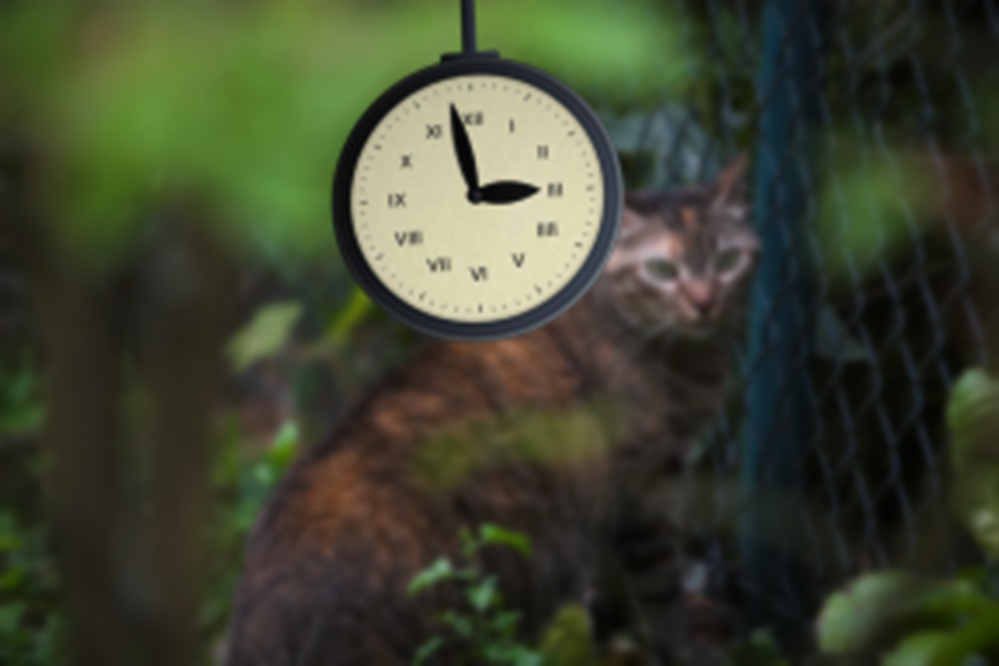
2:58
